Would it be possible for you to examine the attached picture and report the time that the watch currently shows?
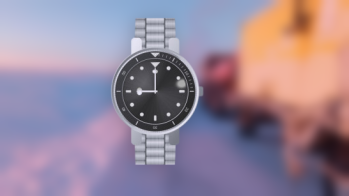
9:00
